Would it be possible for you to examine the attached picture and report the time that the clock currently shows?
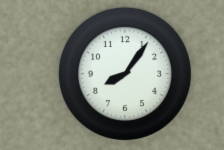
8:06
